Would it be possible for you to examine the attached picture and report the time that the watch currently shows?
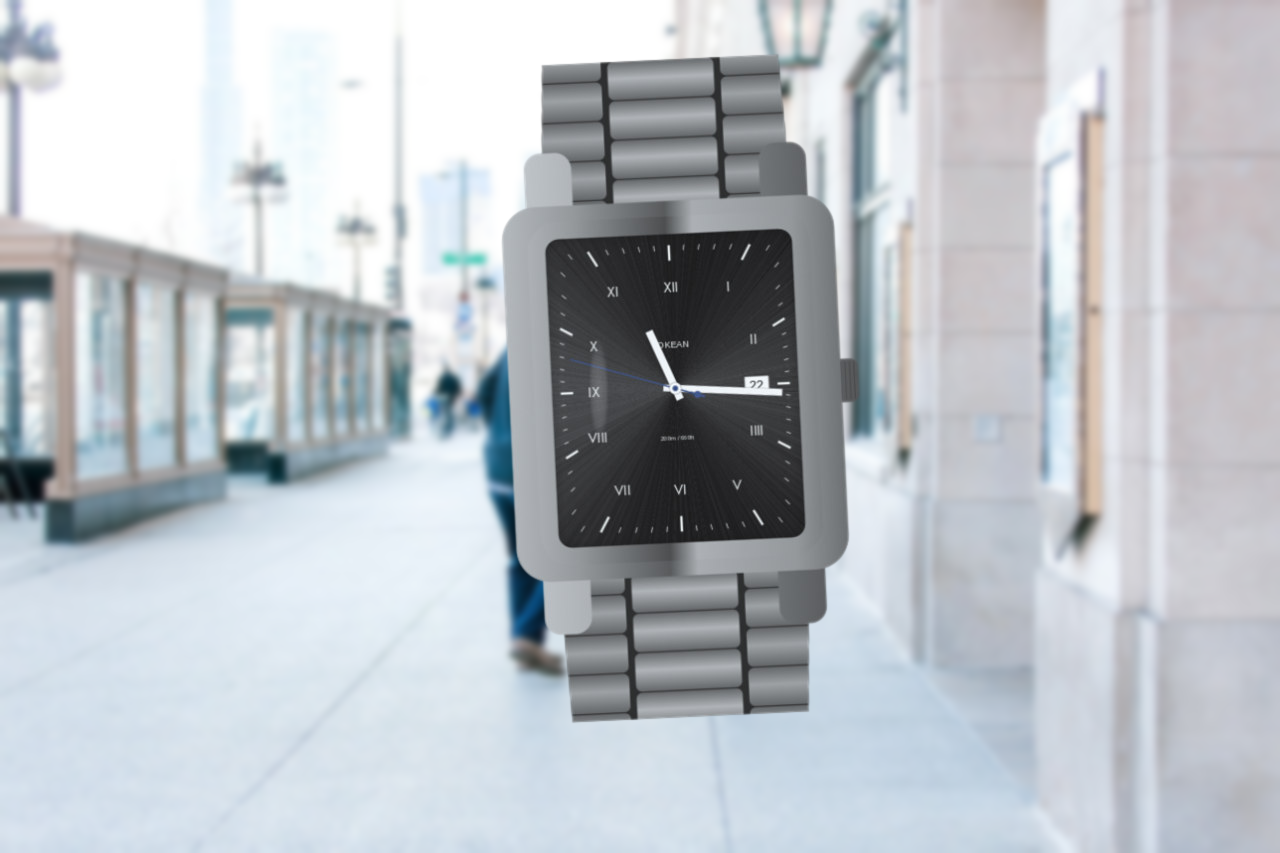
11:15:48
